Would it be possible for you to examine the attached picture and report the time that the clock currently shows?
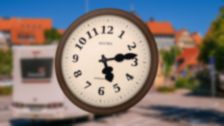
5:13
